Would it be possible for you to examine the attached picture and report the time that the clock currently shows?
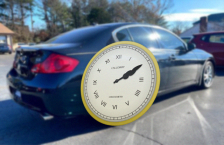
2:10
